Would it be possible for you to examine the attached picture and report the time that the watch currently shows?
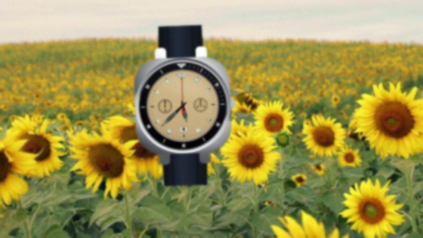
5:38
